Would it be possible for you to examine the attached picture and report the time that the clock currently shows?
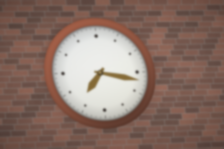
7:17
